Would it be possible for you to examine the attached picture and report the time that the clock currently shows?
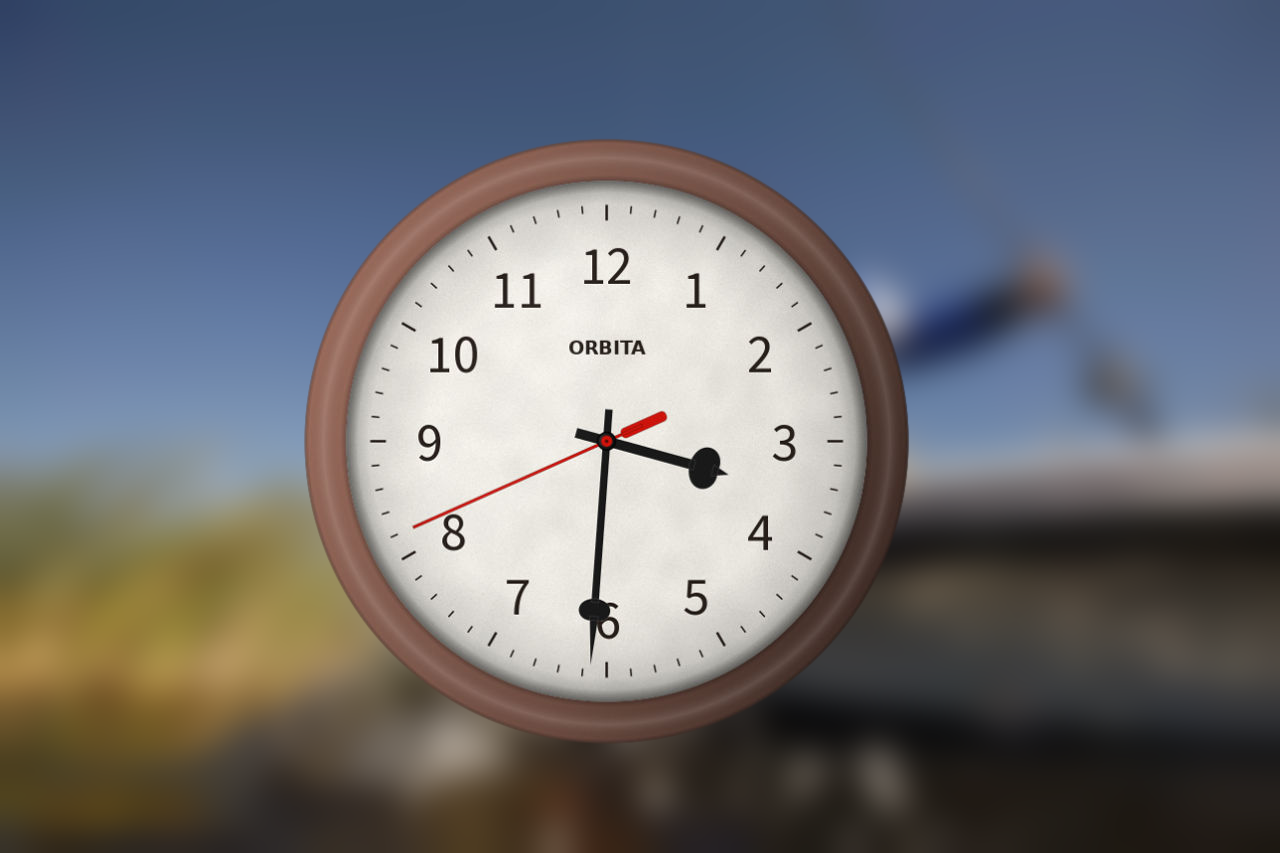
3:30:41
